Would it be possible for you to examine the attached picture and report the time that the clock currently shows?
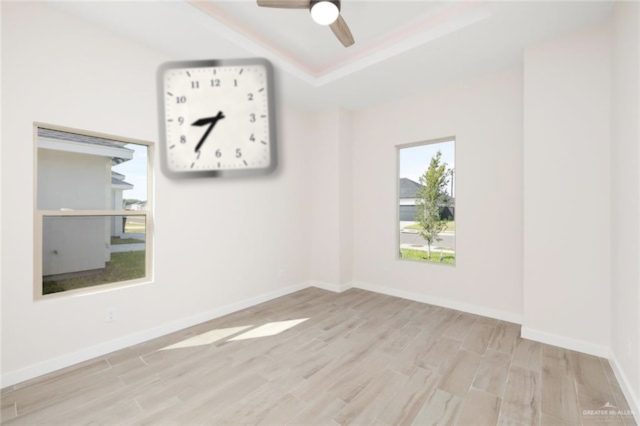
8:36
